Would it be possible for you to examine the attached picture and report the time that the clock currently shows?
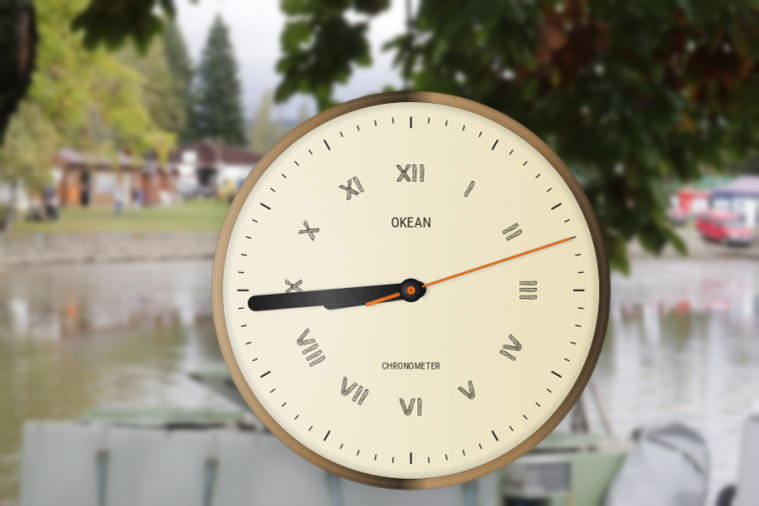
8:44:12
